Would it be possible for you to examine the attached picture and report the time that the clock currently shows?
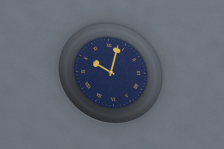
10:03
